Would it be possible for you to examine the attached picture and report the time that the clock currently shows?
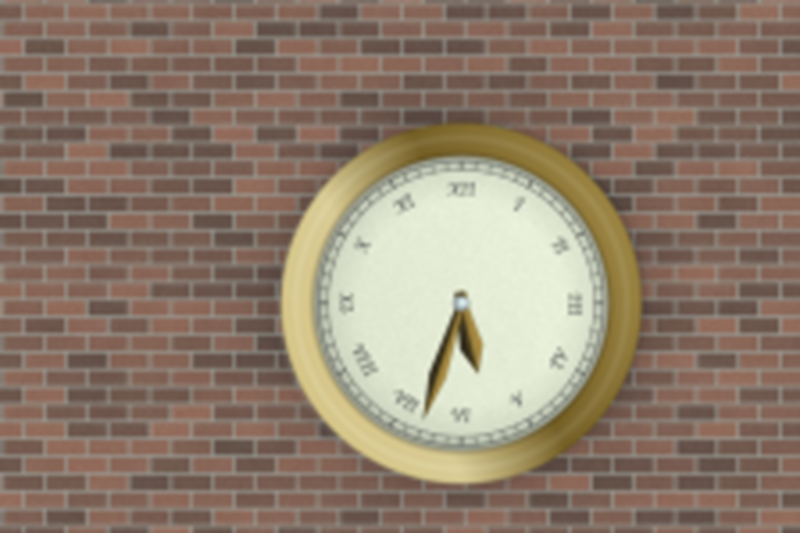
5:33
